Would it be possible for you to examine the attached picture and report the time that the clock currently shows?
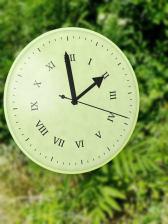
1:59:19
